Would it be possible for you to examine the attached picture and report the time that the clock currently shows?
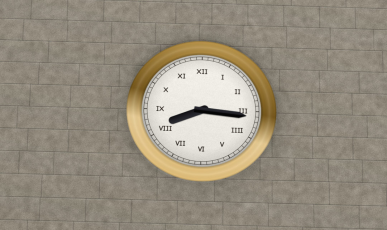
8:16
